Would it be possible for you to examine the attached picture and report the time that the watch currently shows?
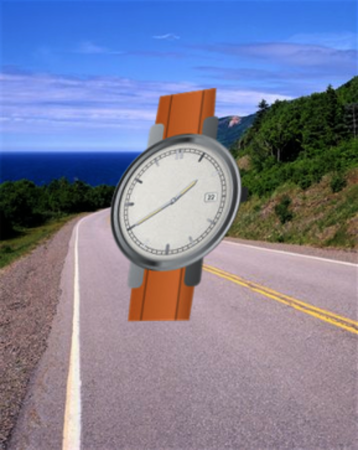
1:40
